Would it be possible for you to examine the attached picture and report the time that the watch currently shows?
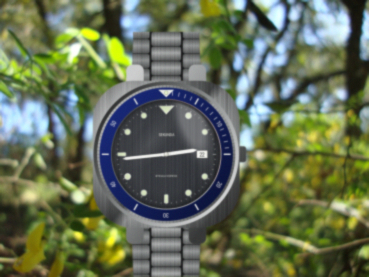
2:44
